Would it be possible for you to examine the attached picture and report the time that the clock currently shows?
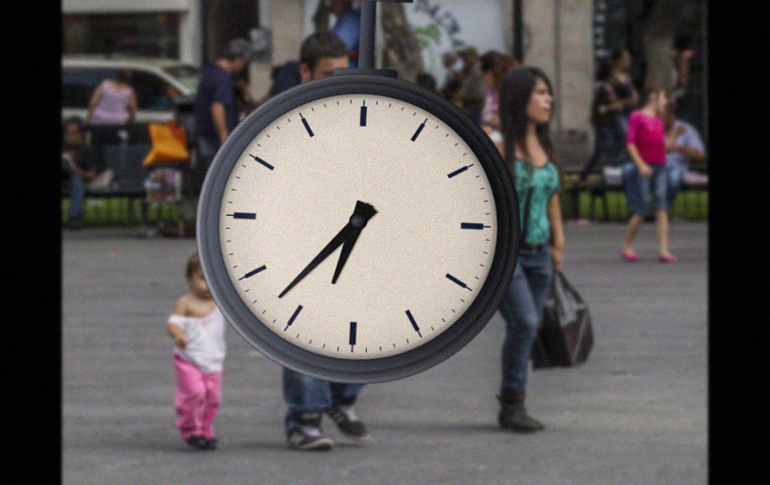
6:37
